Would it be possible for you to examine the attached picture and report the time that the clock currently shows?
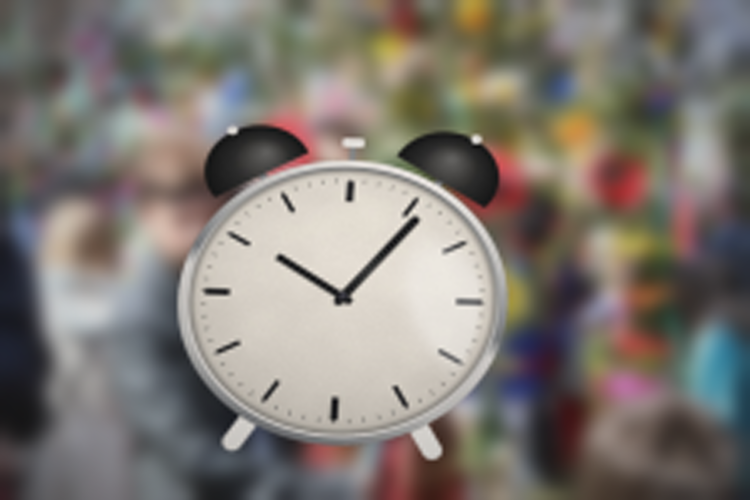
10:06
